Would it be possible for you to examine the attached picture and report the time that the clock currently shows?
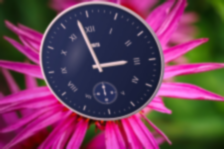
2:58
